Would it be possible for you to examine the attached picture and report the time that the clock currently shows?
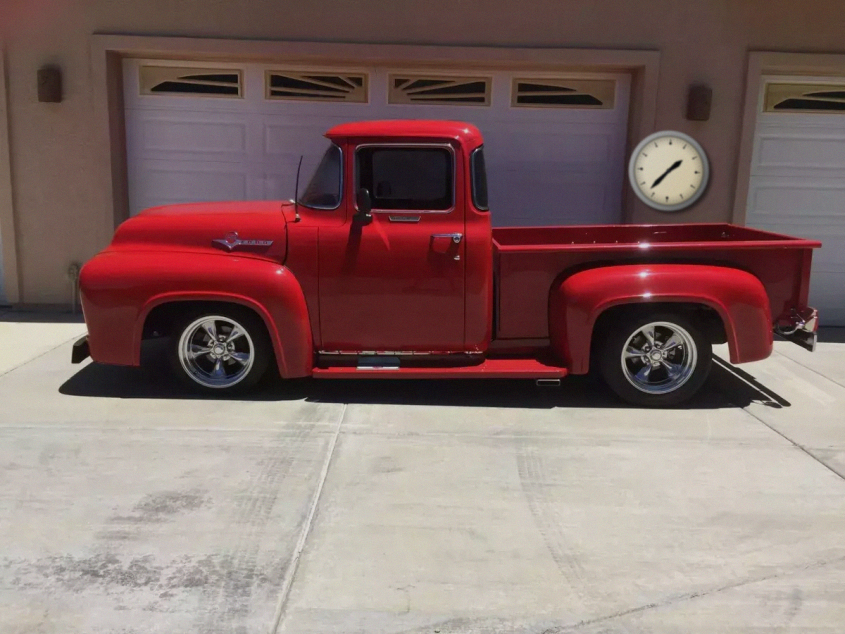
1:37
